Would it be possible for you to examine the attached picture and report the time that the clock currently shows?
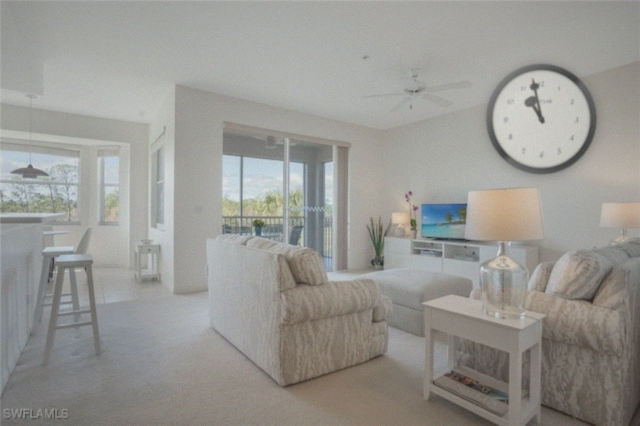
10:58
